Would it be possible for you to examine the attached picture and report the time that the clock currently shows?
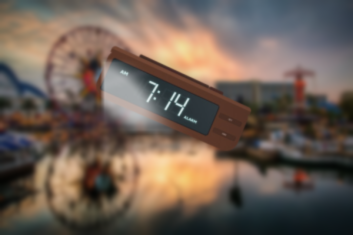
7:14
